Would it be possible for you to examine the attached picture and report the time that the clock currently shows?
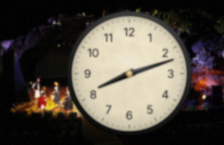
8:12
